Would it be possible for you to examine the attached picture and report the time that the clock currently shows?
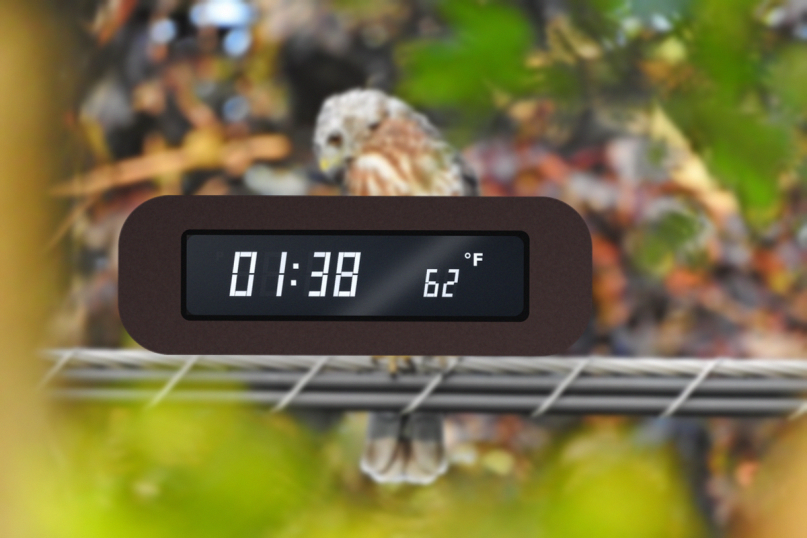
1:38
